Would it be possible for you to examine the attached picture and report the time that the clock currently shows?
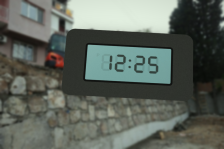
12:25
